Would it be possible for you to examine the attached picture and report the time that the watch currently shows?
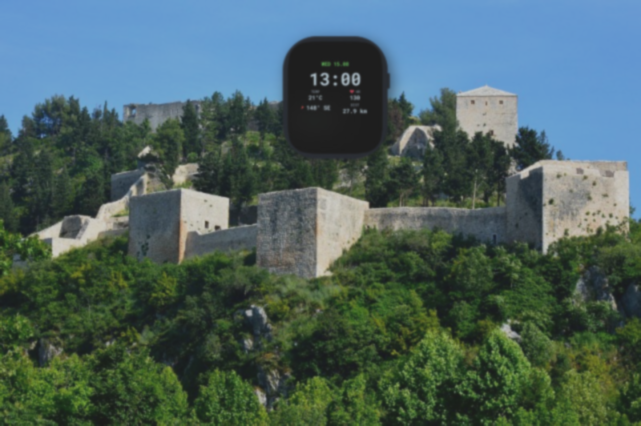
13:00
